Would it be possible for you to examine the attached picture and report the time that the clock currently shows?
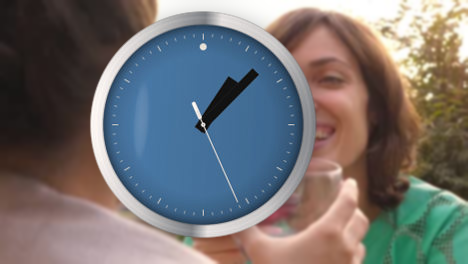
1:07:26
